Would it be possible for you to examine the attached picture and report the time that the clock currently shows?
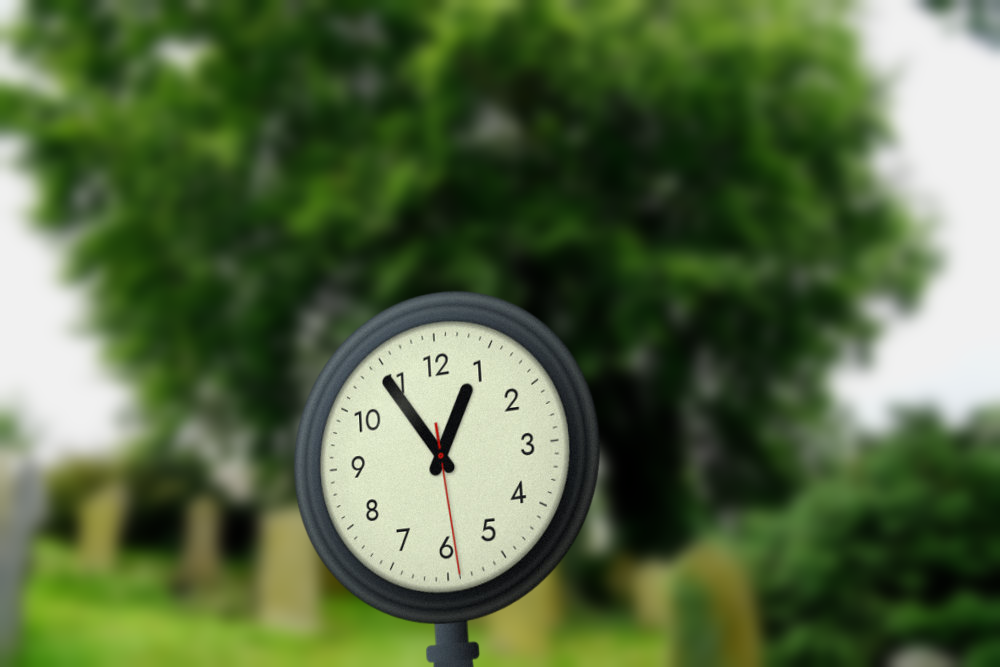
12:54:29
